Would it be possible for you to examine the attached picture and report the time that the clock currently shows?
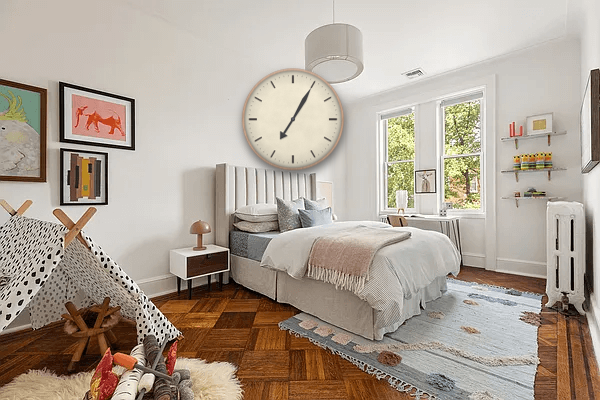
7:05
